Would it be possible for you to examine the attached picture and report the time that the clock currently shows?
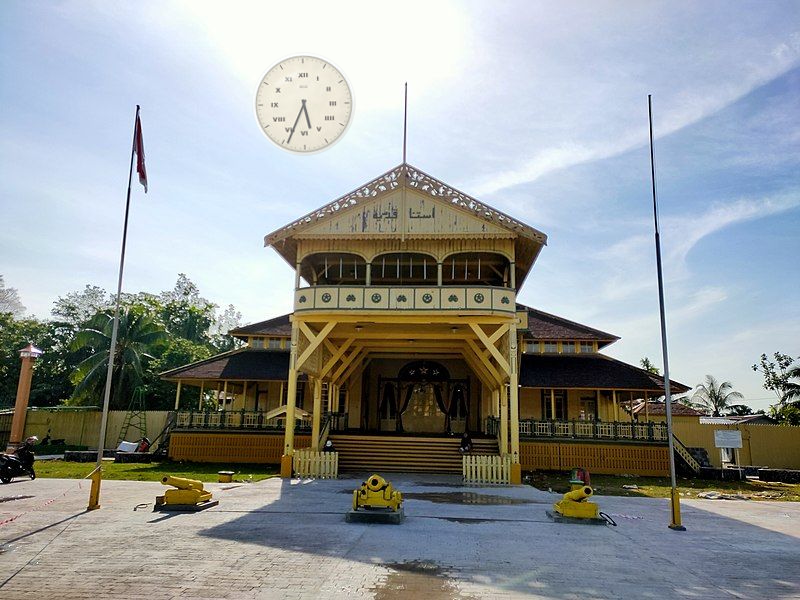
5:34
